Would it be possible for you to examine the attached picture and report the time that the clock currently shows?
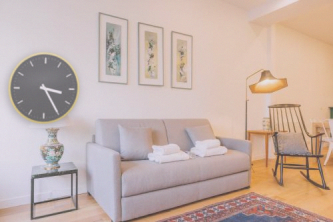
3:25
